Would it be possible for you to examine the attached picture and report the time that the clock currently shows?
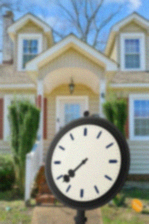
7:38
